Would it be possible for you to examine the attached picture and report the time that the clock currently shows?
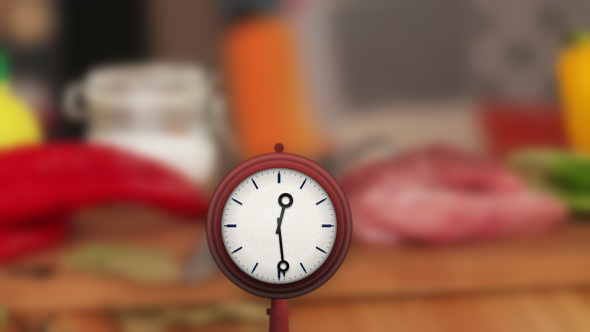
12:29
